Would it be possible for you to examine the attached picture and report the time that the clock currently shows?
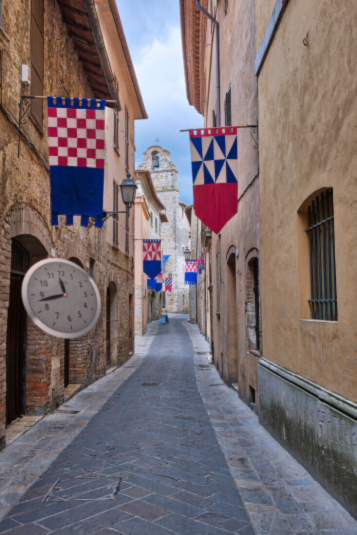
11:43
